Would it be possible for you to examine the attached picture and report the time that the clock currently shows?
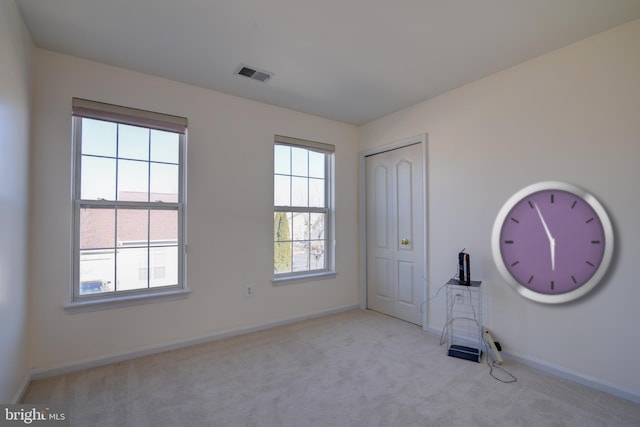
5:56
